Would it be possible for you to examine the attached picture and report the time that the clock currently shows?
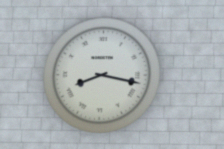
8:17
